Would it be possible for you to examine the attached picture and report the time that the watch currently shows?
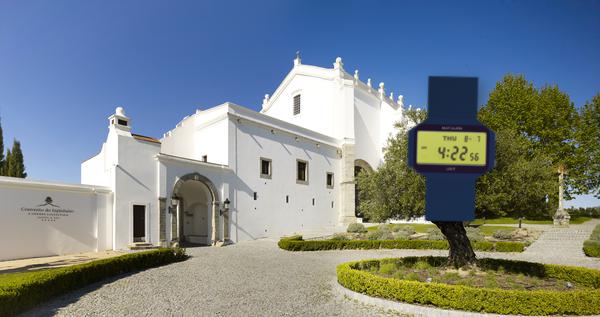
4:22
